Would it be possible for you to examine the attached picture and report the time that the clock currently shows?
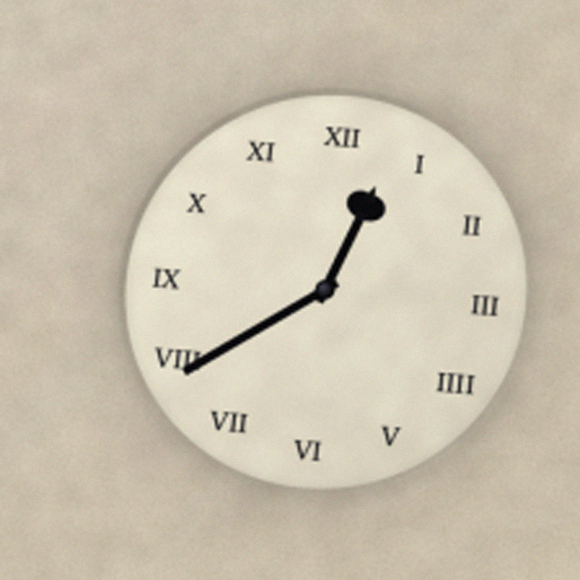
12:39
